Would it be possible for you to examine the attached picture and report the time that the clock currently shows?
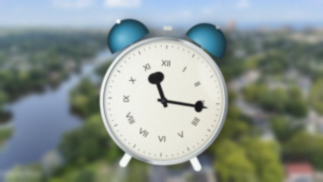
11:16
